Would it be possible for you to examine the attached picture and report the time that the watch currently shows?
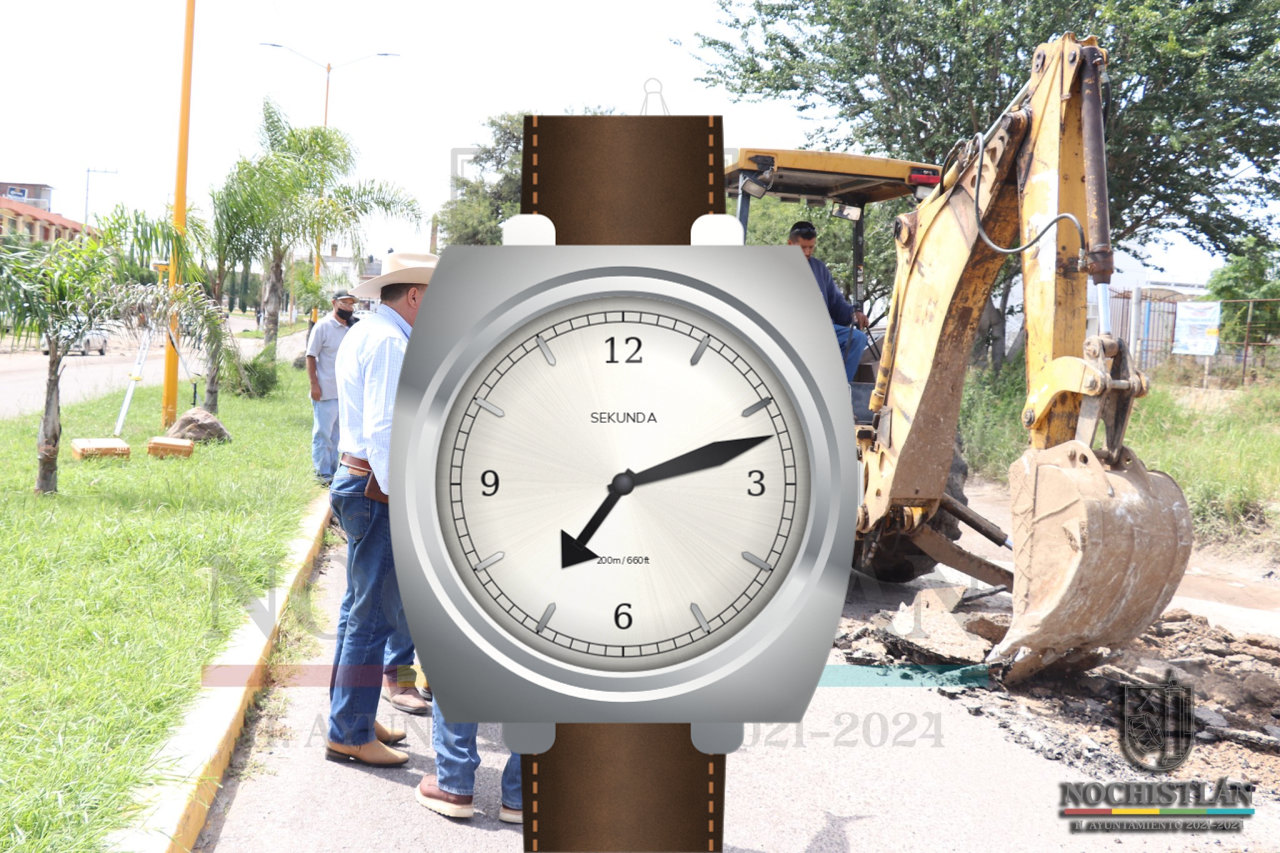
7:12
